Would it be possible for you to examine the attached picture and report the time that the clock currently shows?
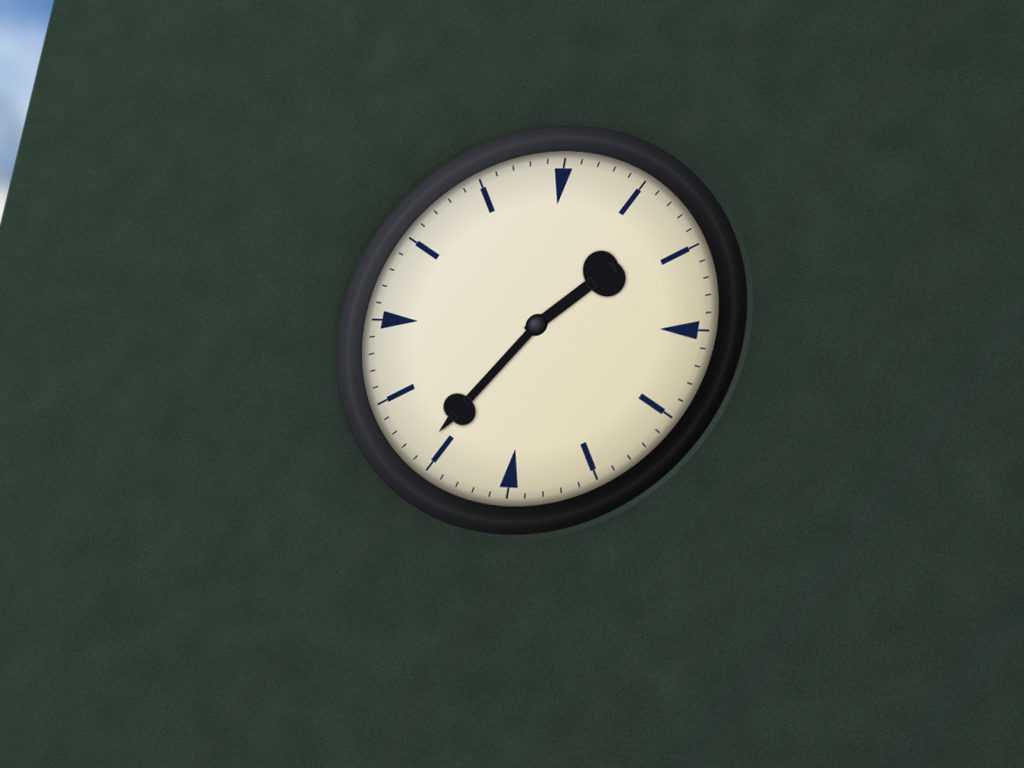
1:36
